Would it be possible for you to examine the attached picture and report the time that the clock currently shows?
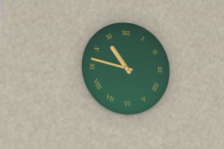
10:47
